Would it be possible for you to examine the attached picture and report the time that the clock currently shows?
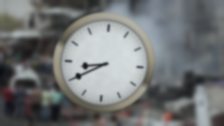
8:40
